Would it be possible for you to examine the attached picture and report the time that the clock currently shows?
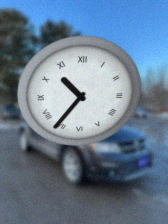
10:36
